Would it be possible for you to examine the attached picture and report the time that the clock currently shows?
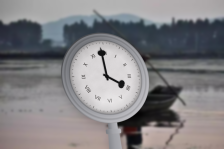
3:59
